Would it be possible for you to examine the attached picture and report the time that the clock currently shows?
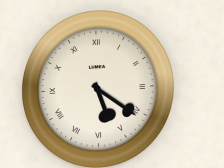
5:21
